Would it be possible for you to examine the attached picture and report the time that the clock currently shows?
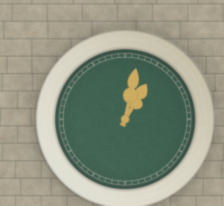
1:02
